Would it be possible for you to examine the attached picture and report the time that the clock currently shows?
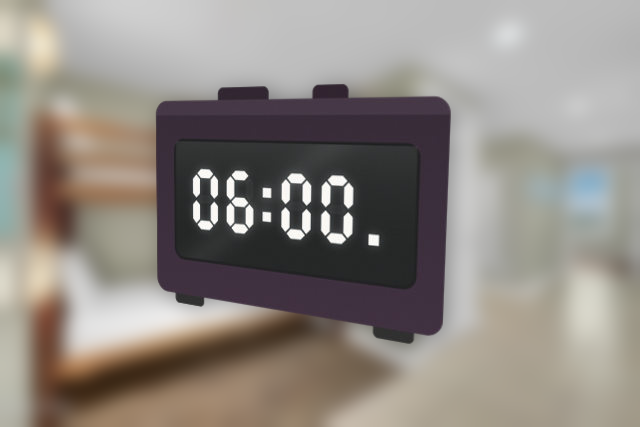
6:00
